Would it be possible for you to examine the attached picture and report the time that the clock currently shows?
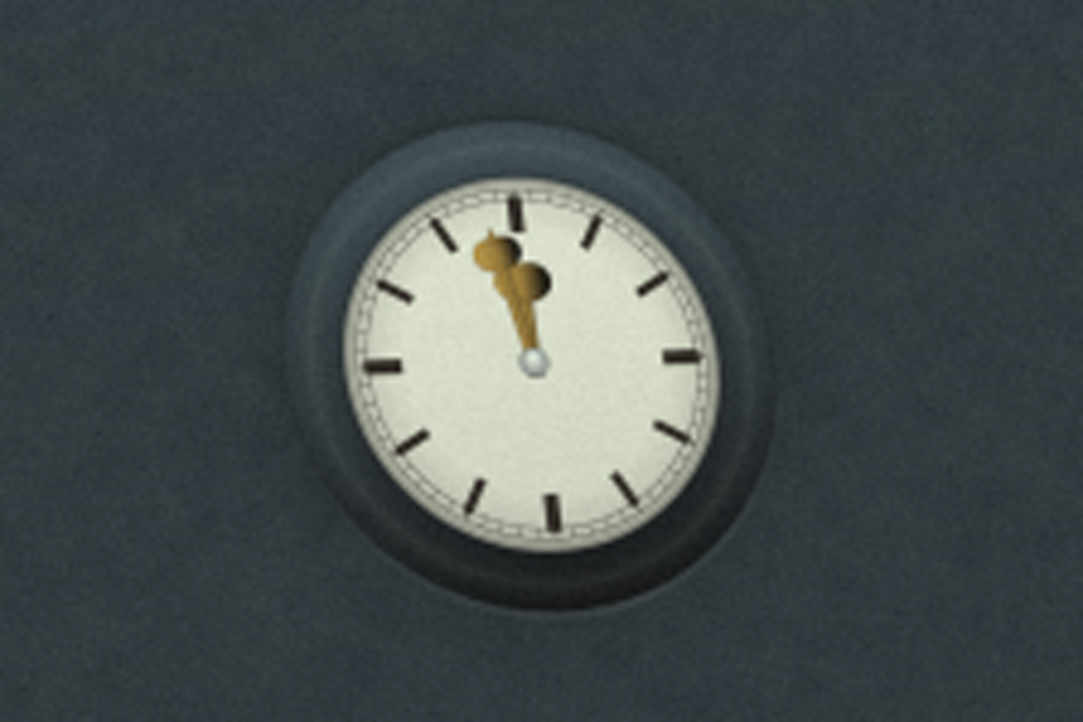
11:58
